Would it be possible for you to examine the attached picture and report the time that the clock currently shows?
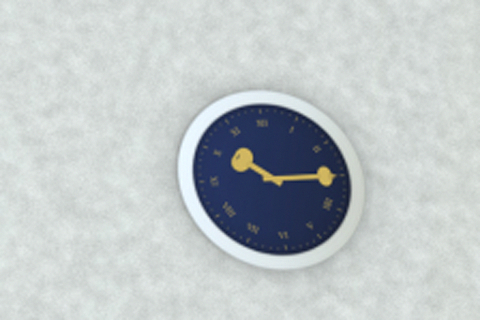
10:15
